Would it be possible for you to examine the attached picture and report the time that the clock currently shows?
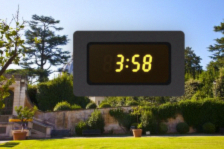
3:58
